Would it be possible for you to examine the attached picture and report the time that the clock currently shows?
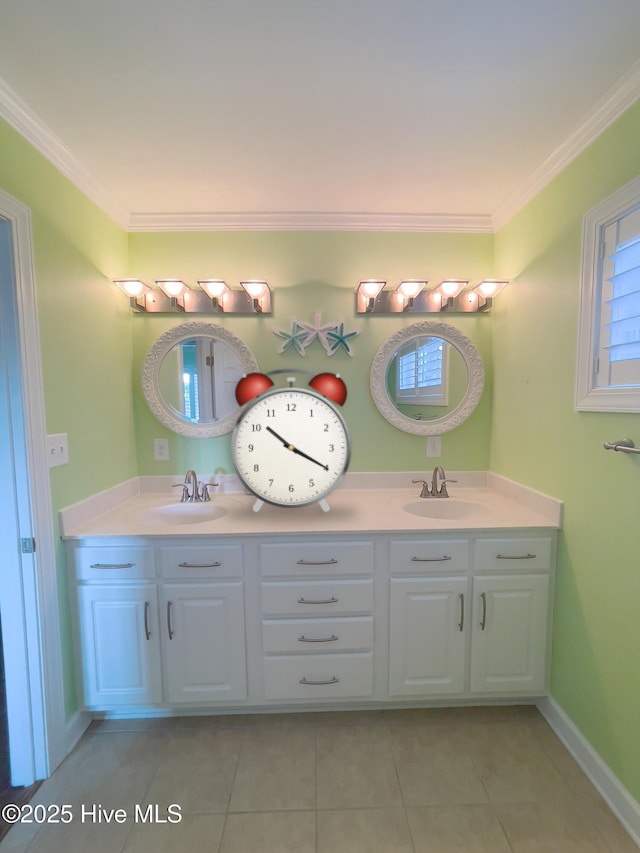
10:20
